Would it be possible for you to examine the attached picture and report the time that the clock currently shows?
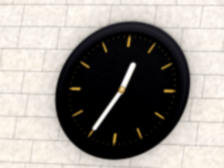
12:35
